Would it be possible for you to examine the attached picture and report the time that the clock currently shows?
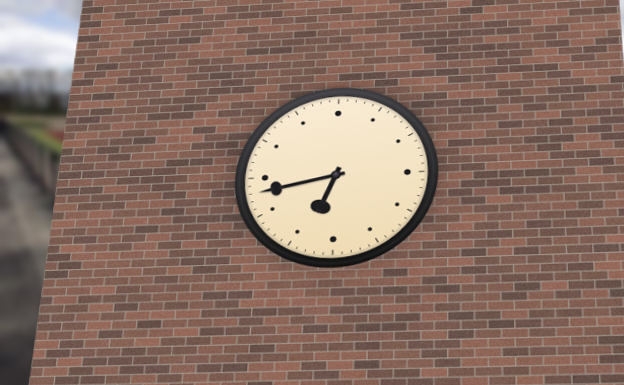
6:43
